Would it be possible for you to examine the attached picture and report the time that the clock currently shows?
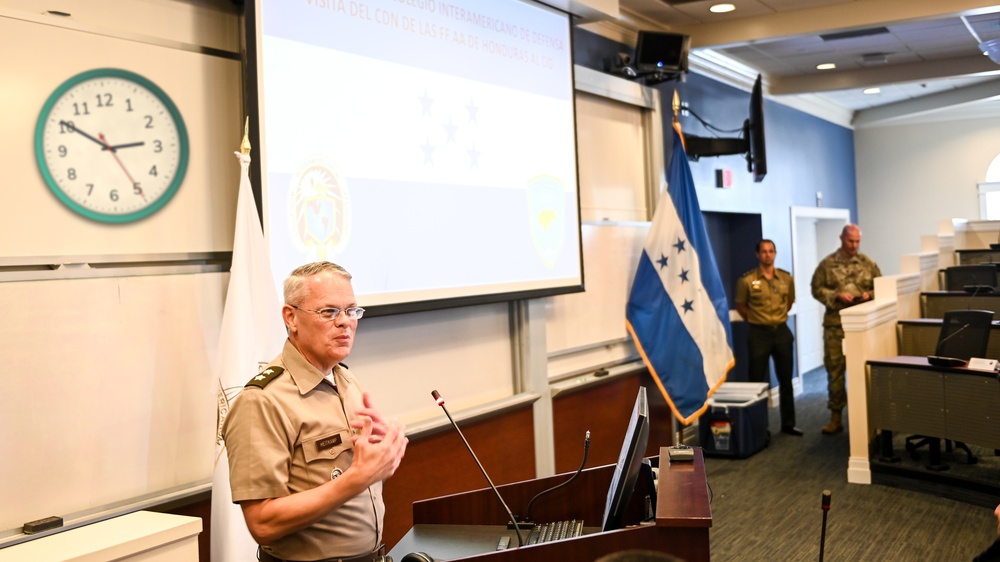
2:50:25
